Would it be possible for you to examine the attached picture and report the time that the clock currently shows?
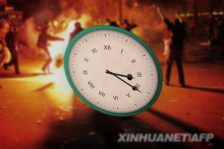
3:21
